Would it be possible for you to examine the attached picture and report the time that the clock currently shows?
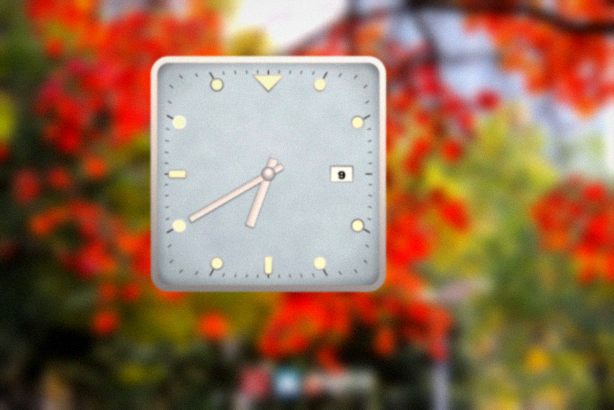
6:40
